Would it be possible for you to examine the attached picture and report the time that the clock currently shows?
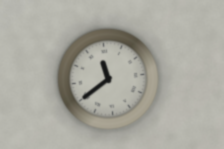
11:40
